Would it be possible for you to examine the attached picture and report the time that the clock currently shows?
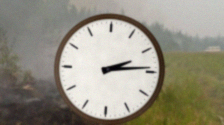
2:14
